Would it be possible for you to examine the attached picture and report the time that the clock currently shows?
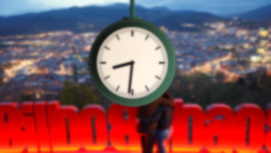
8:31
